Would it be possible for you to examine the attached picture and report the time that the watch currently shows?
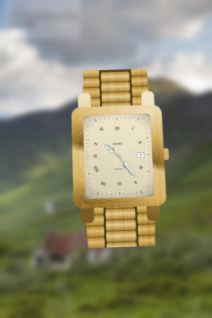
10:24
